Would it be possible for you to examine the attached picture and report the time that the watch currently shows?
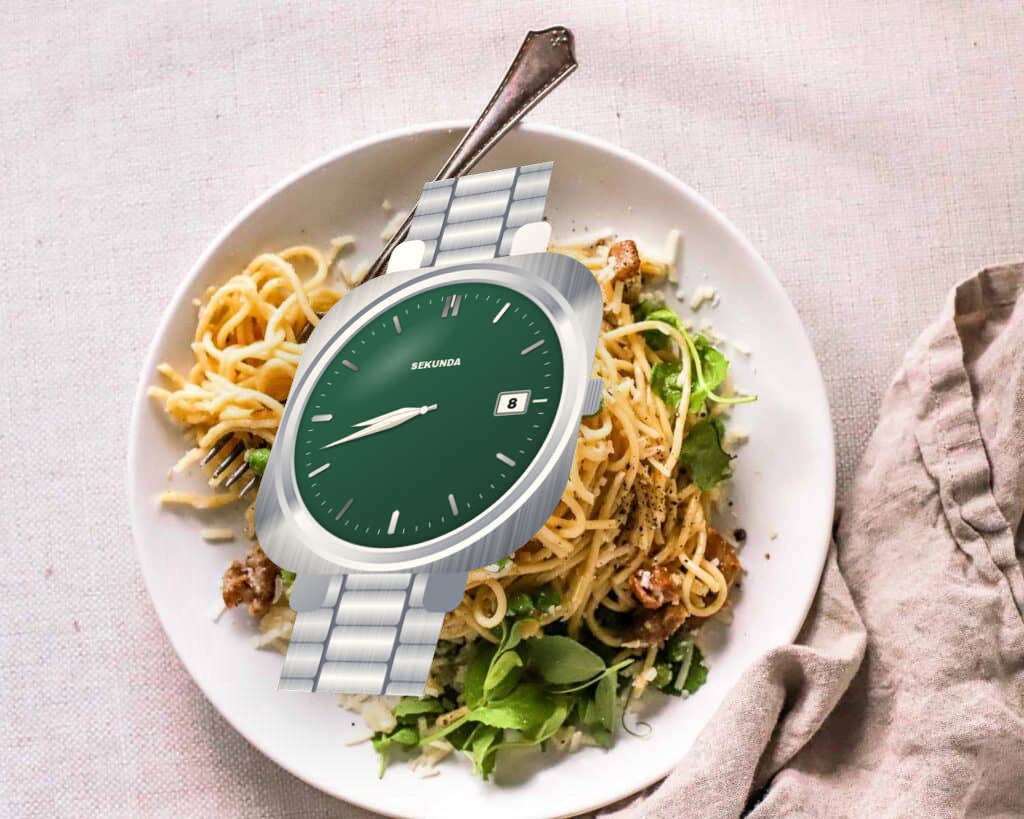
8:42
